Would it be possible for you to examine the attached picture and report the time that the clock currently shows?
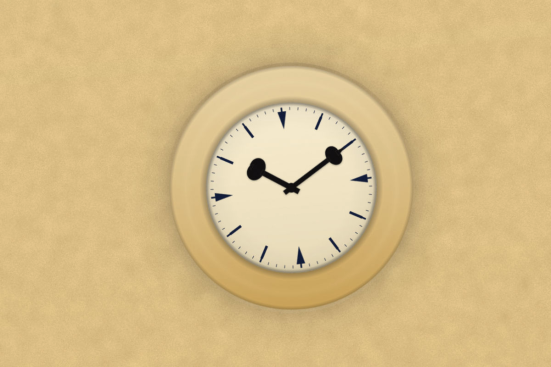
10:10
